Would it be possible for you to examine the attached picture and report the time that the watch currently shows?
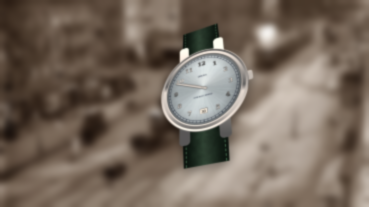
9:49
